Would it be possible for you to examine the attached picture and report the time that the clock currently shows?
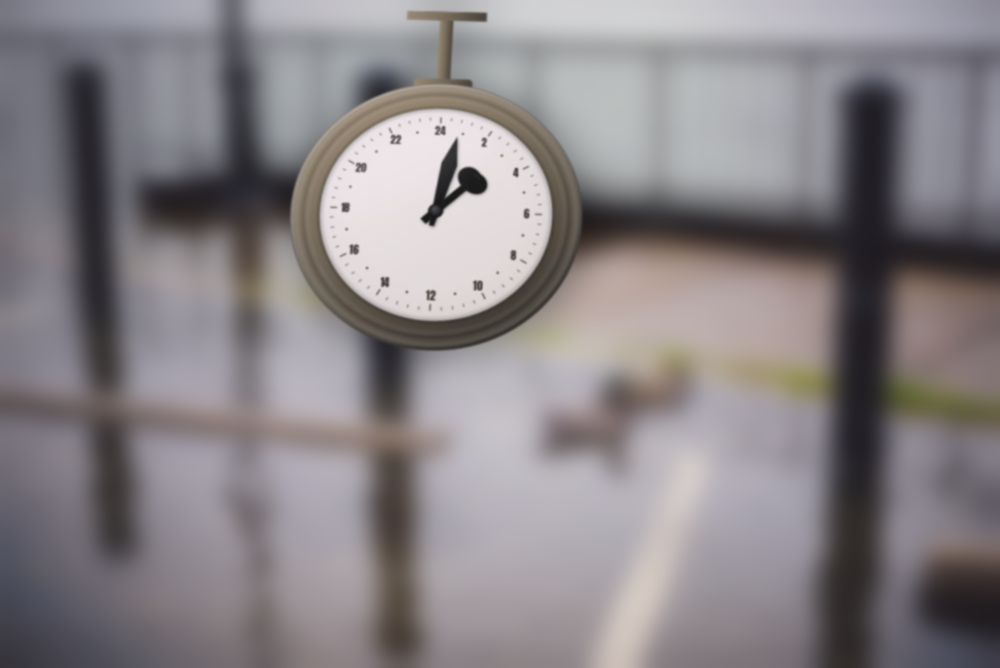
3:02
